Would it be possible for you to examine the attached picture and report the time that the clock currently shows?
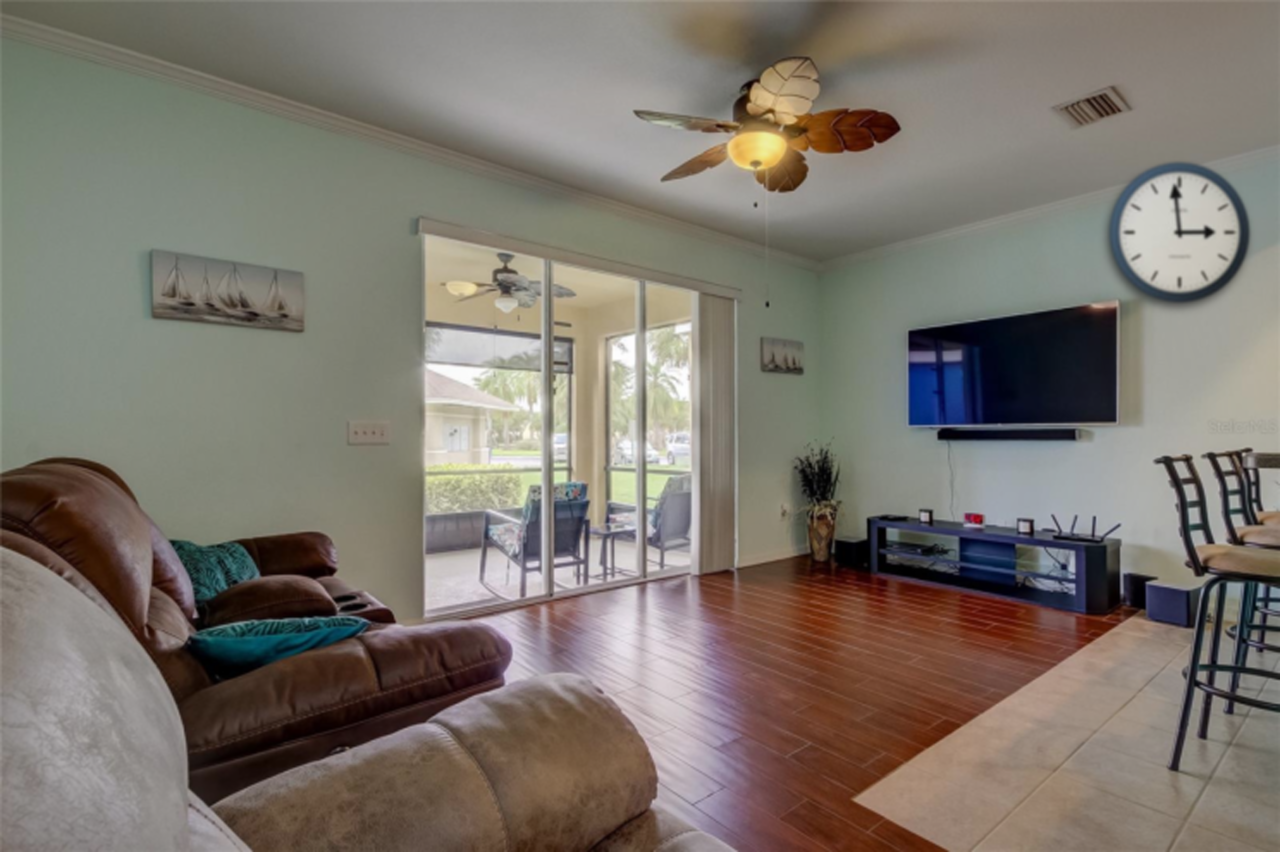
2:59
